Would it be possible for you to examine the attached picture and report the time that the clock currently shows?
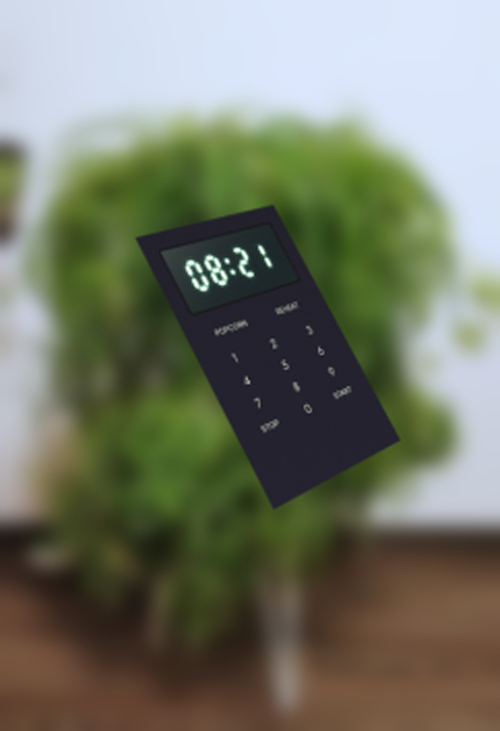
8:21
